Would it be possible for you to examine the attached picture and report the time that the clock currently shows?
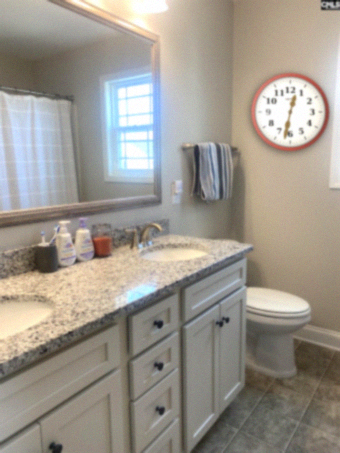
12:32
